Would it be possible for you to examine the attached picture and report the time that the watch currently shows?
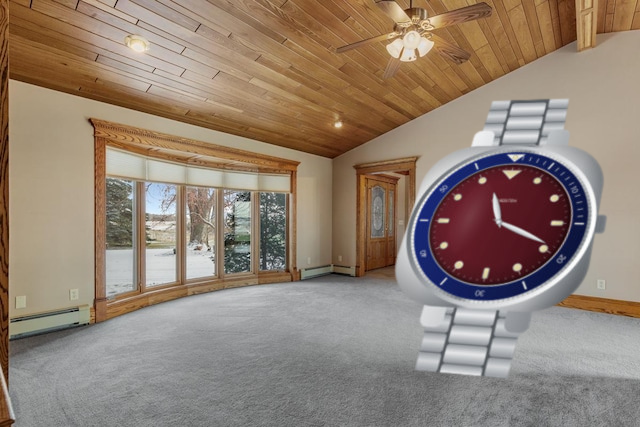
11:19
